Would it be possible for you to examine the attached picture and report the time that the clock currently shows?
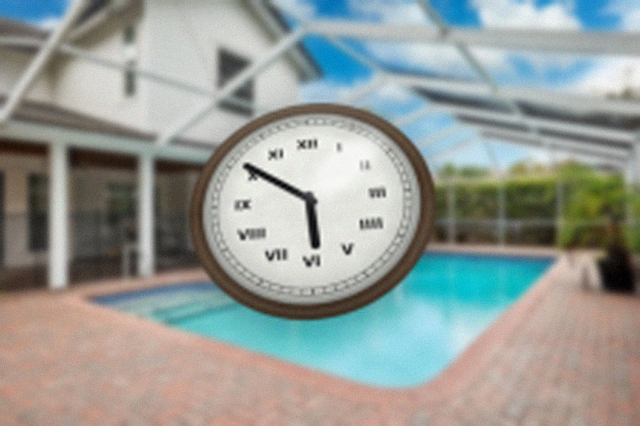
5:51
